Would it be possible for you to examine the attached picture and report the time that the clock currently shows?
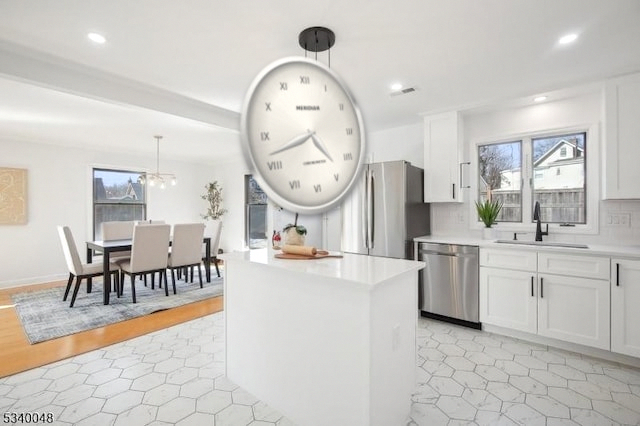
4:42
